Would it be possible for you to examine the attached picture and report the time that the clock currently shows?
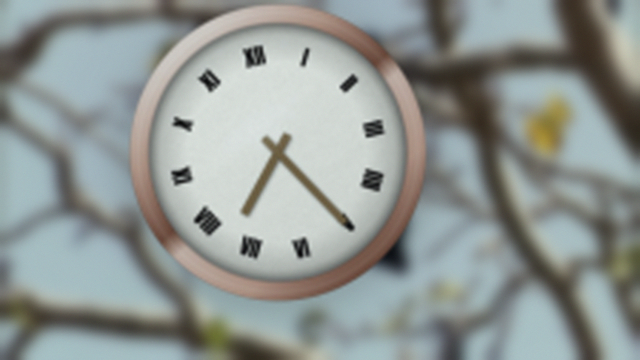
7:25
